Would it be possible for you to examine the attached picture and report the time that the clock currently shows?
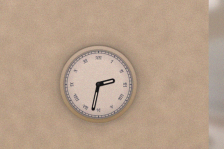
2:32
